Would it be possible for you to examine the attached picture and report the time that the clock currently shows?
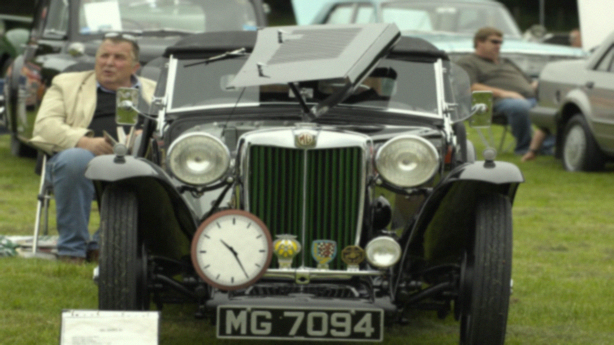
10:25
